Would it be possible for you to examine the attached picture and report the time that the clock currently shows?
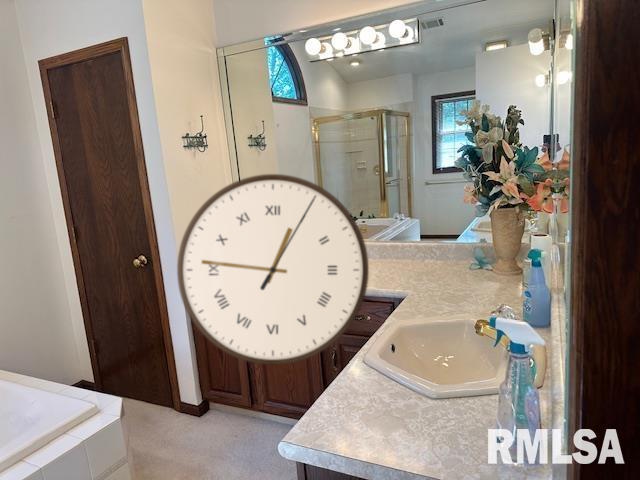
12:46:05
